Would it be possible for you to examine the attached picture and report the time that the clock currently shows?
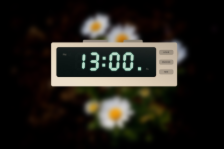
13:00
